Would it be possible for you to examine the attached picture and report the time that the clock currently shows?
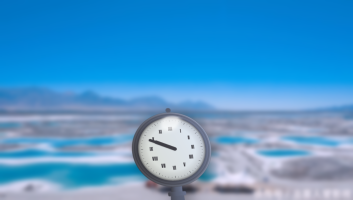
9:49
